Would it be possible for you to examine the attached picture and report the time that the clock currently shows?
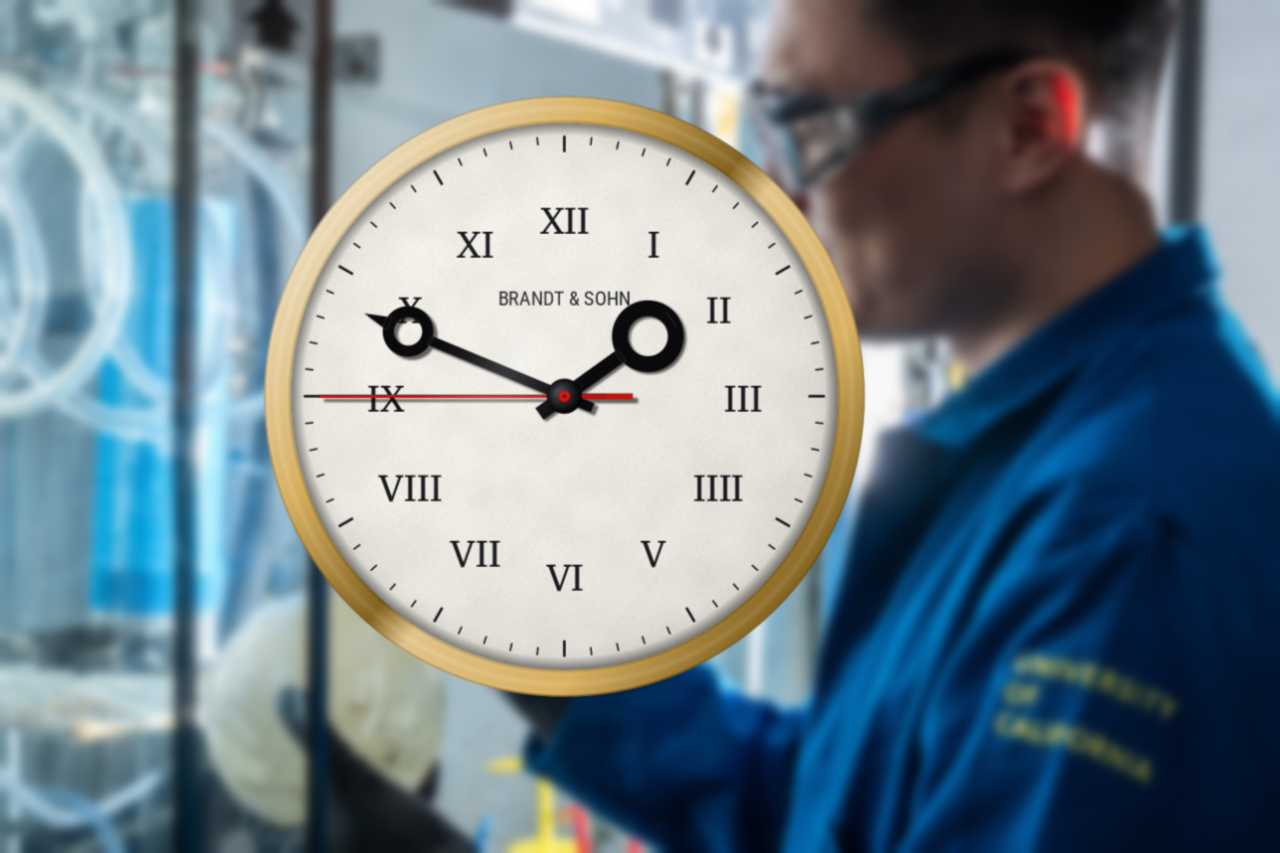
1:48:45
